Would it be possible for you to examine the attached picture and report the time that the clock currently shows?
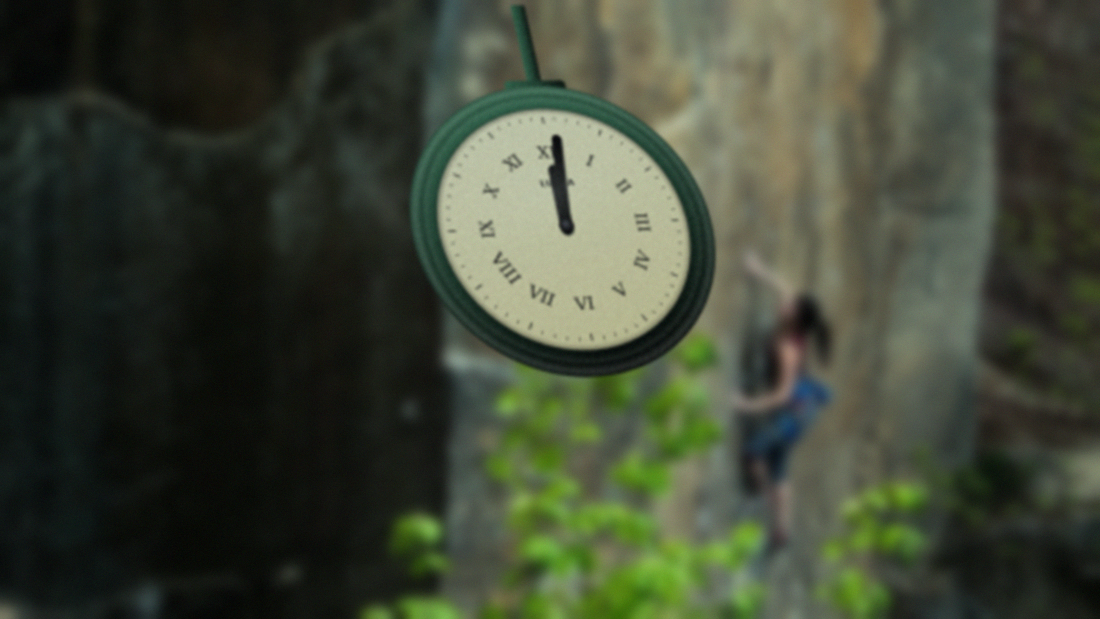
12:01
